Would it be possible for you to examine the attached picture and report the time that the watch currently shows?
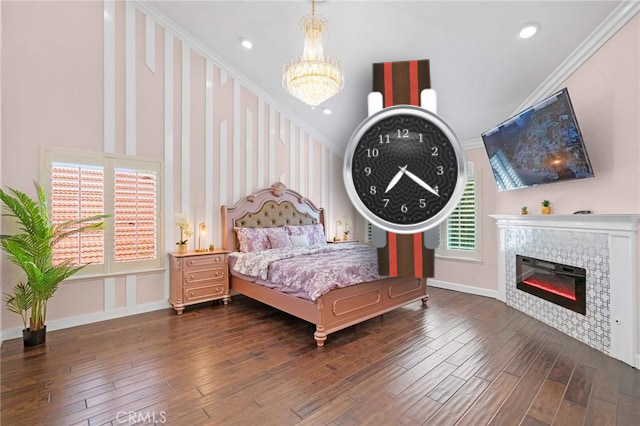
7:21
